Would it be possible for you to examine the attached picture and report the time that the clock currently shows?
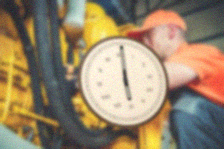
6:01
